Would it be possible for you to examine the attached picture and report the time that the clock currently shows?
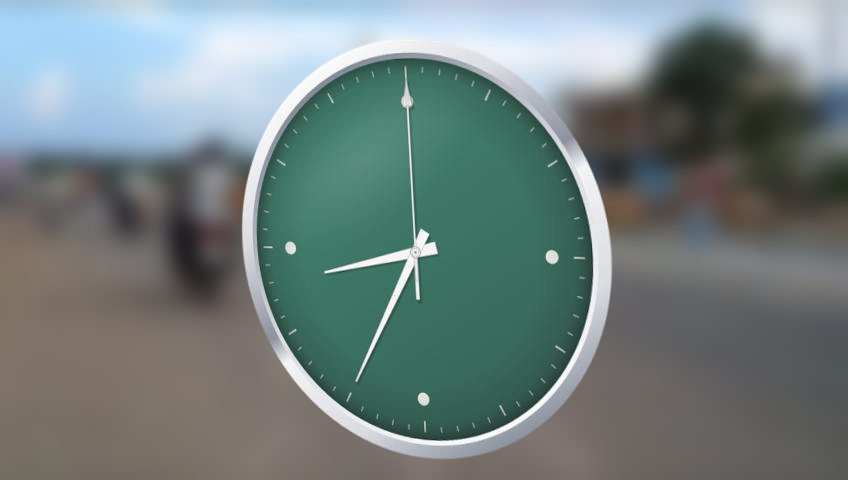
8:35:00
